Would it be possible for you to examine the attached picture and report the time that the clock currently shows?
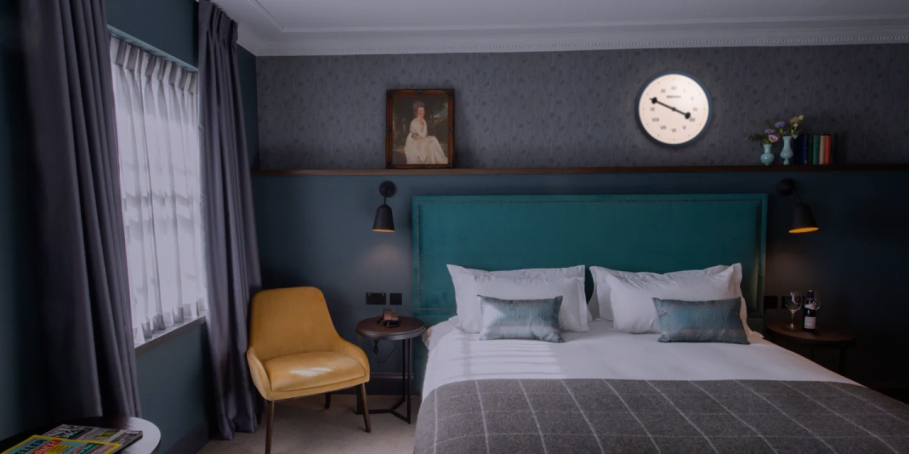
3:49
